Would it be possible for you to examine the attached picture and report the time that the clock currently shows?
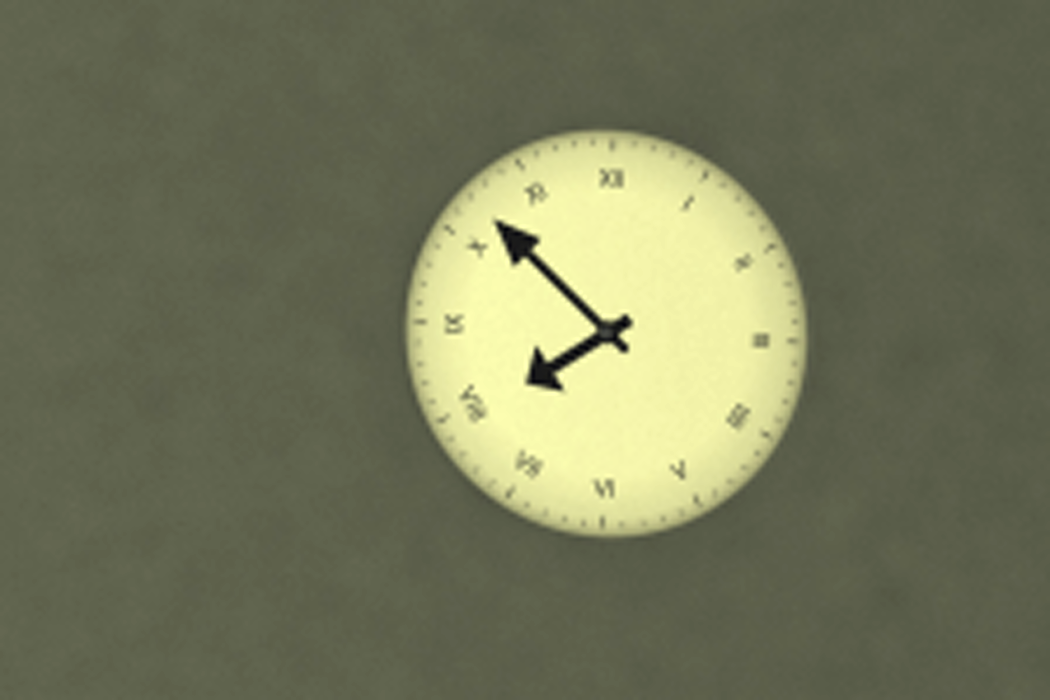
7:52
